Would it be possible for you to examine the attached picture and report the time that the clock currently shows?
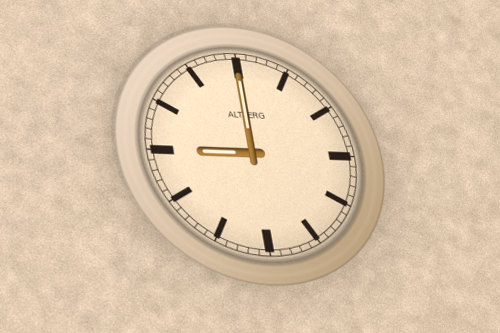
9:00
